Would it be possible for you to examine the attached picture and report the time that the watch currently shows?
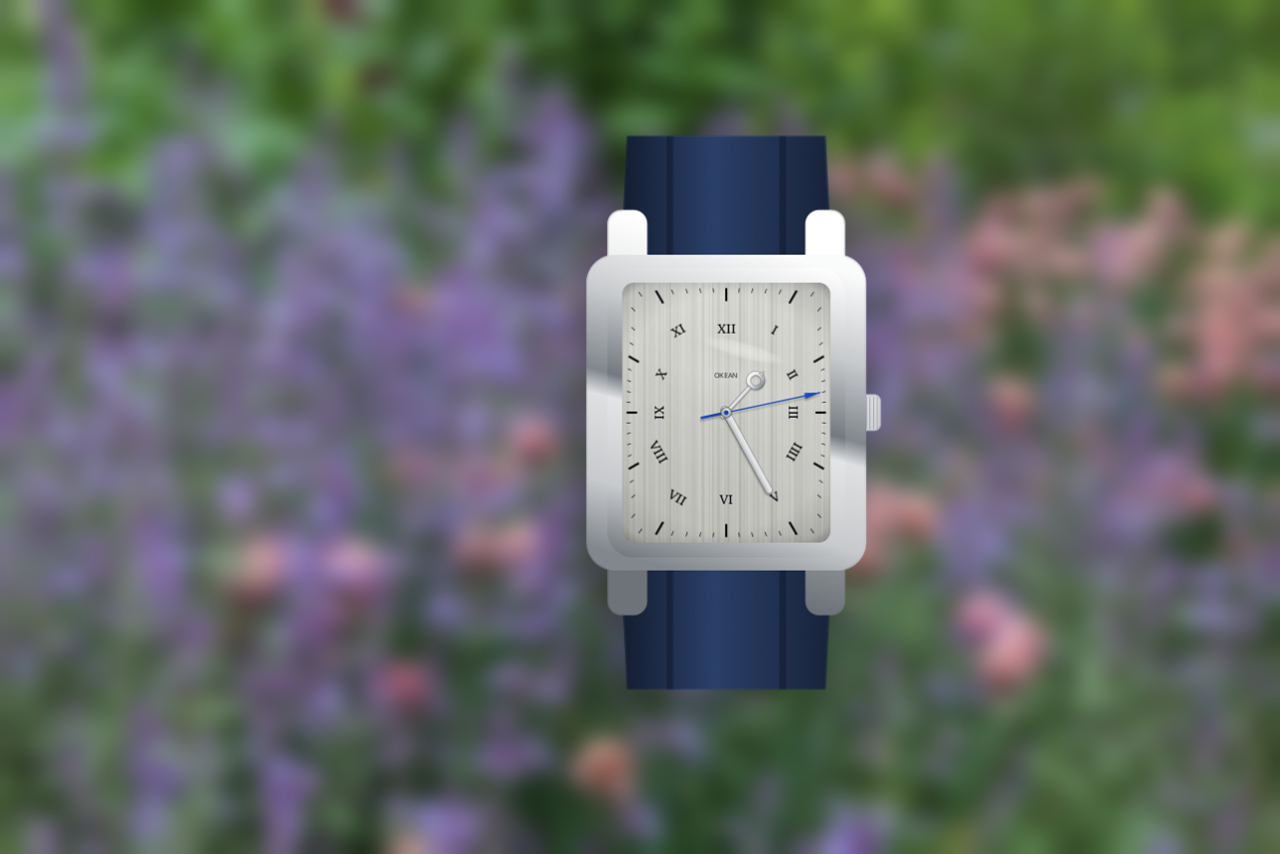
1:25:13
